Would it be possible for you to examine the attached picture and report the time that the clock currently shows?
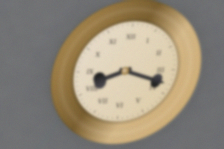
8:18
